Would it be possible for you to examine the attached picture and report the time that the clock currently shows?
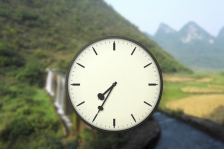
7:35
